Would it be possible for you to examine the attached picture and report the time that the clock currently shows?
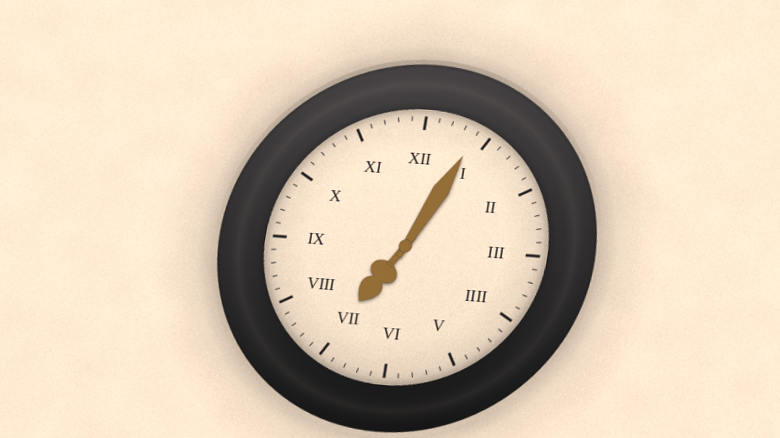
7:04
